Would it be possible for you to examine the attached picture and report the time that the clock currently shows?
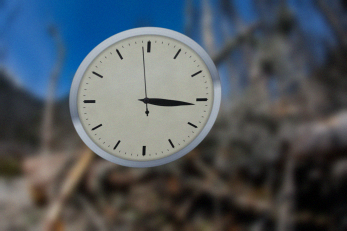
3:15:59
